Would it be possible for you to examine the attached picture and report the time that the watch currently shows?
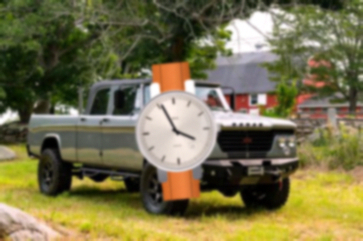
3:56
